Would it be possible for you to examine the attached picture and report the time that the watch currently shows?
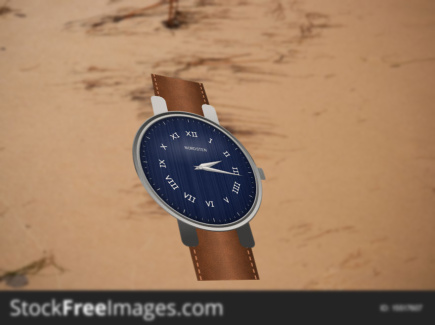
2:16
